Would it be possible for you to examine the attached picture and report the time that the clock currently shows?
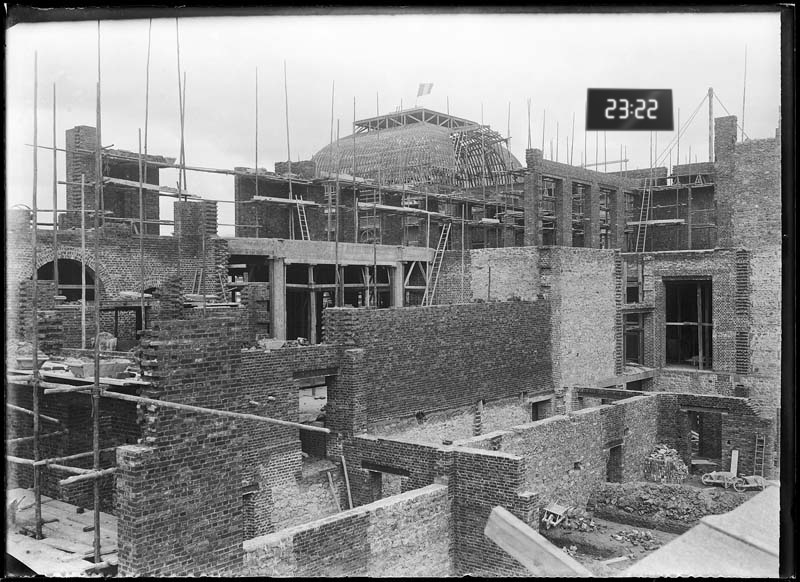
23:22
